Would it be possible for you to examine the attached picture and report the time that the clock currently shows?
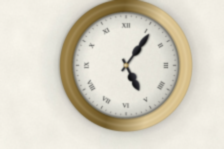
5:06
